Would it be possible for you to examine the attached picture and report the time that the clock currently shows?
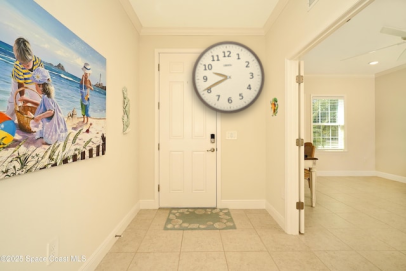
9:41
